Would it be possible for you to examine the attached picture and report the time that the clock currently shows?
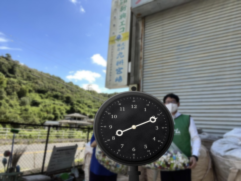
8:11
